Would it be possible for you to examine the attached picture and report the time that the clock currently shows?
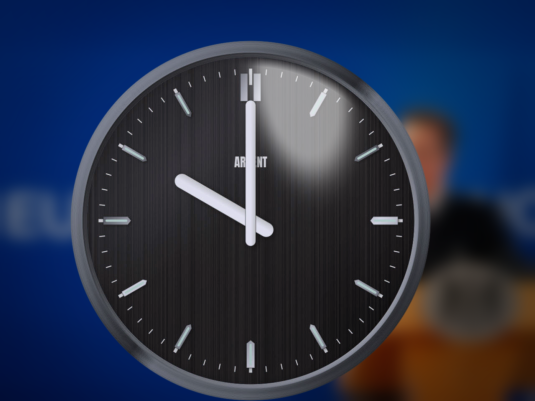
10:00
